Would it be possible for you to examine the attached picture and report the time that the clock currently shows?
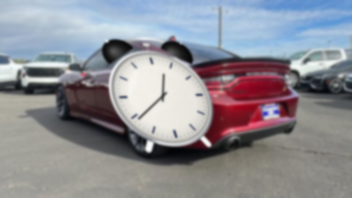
12:39
